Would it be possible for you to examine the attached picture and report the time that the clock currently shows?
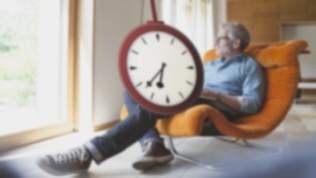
6:38
